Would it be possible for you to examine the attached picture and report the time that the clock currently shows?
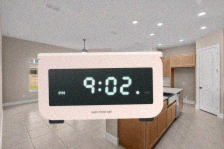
9:02
